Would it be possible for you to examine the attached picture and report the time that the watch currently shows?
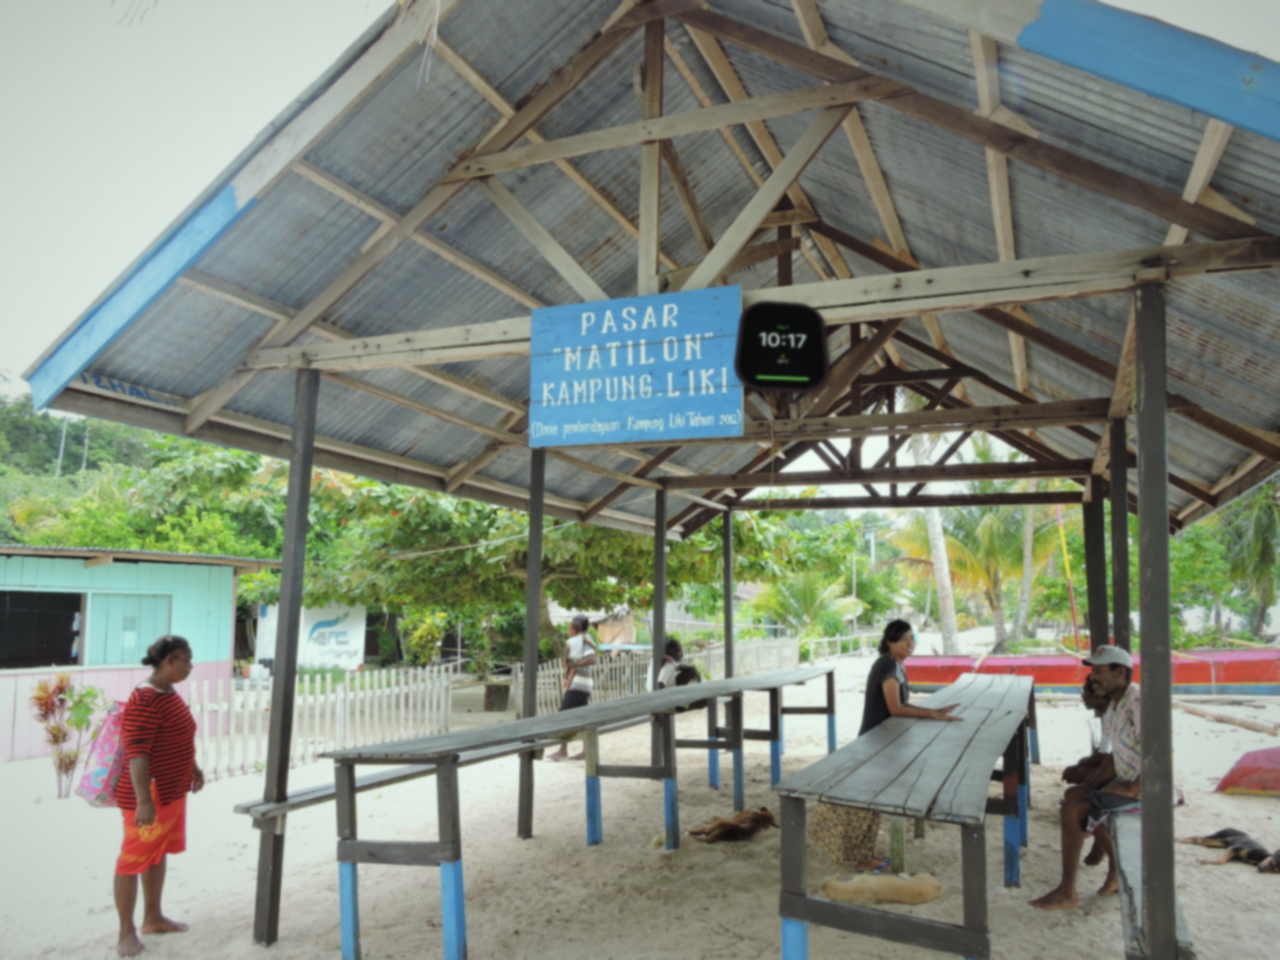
10:17
